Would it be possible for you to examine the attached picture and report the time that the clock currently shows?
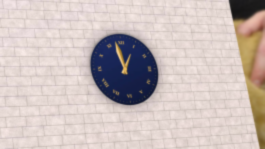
12:58
